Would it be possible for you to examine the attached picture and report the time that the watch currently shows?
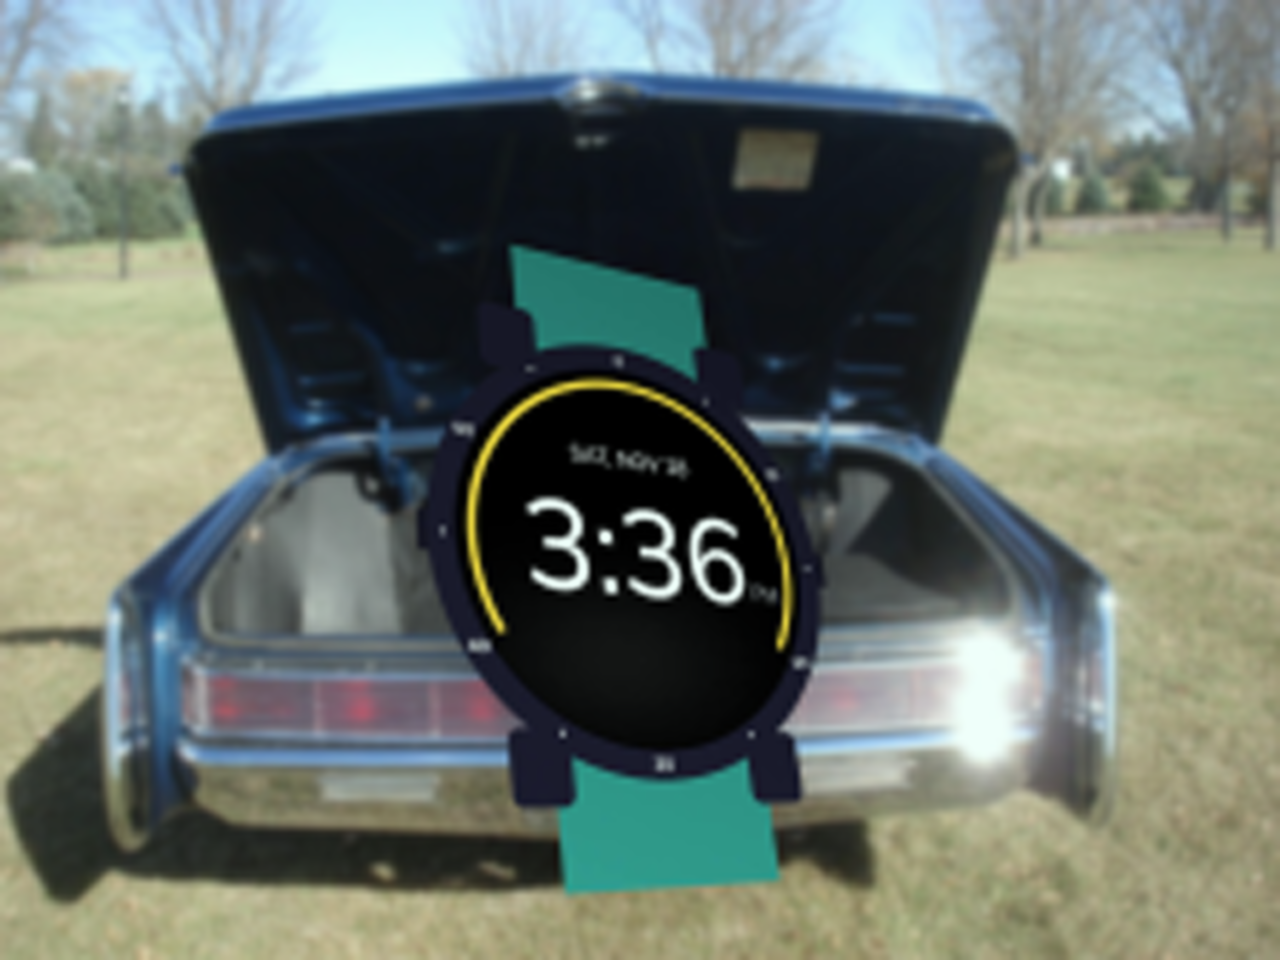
3:36
